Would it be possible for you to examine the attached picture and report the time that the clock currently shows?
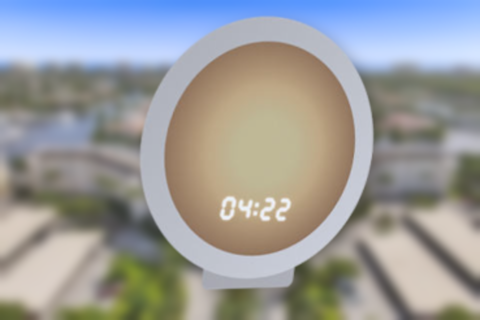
4:22
